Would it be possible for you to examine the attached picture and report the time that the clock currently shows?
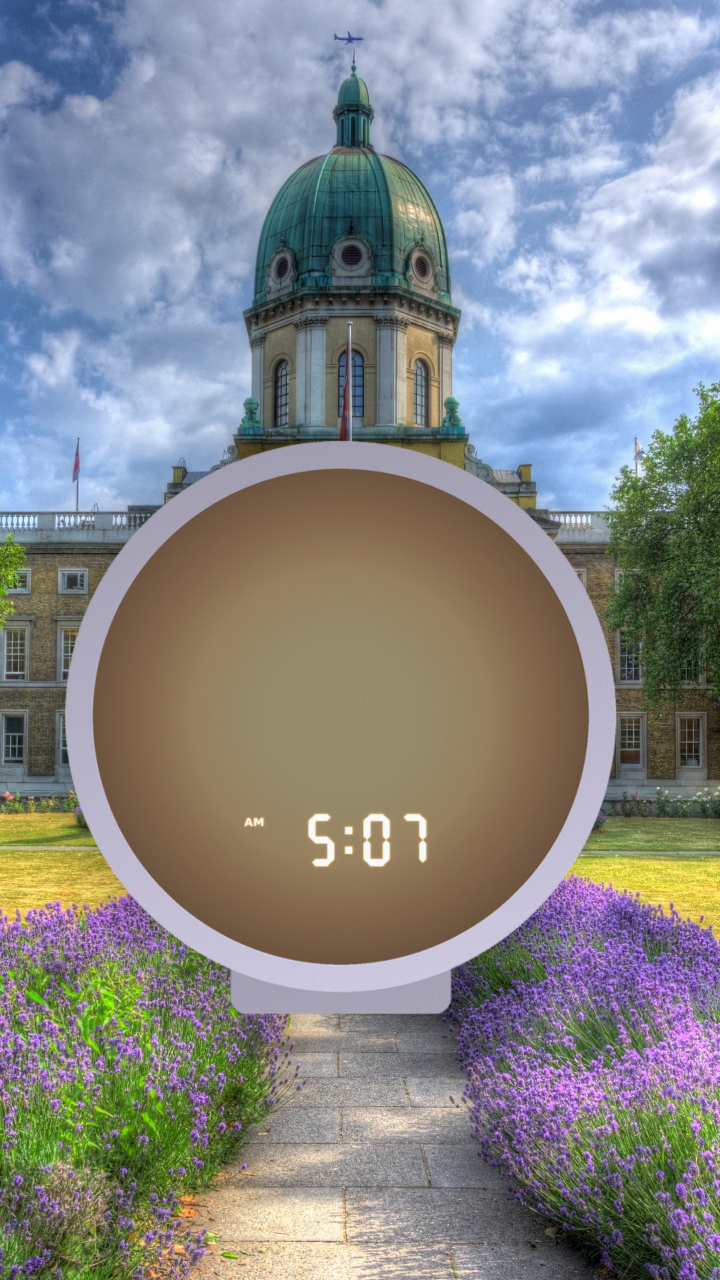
5:07
